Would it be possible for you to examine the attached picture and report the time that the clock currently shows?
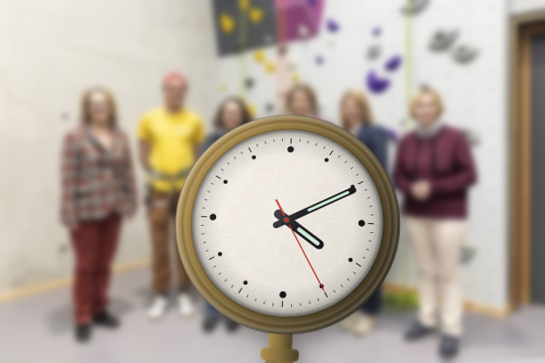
4:10:25
